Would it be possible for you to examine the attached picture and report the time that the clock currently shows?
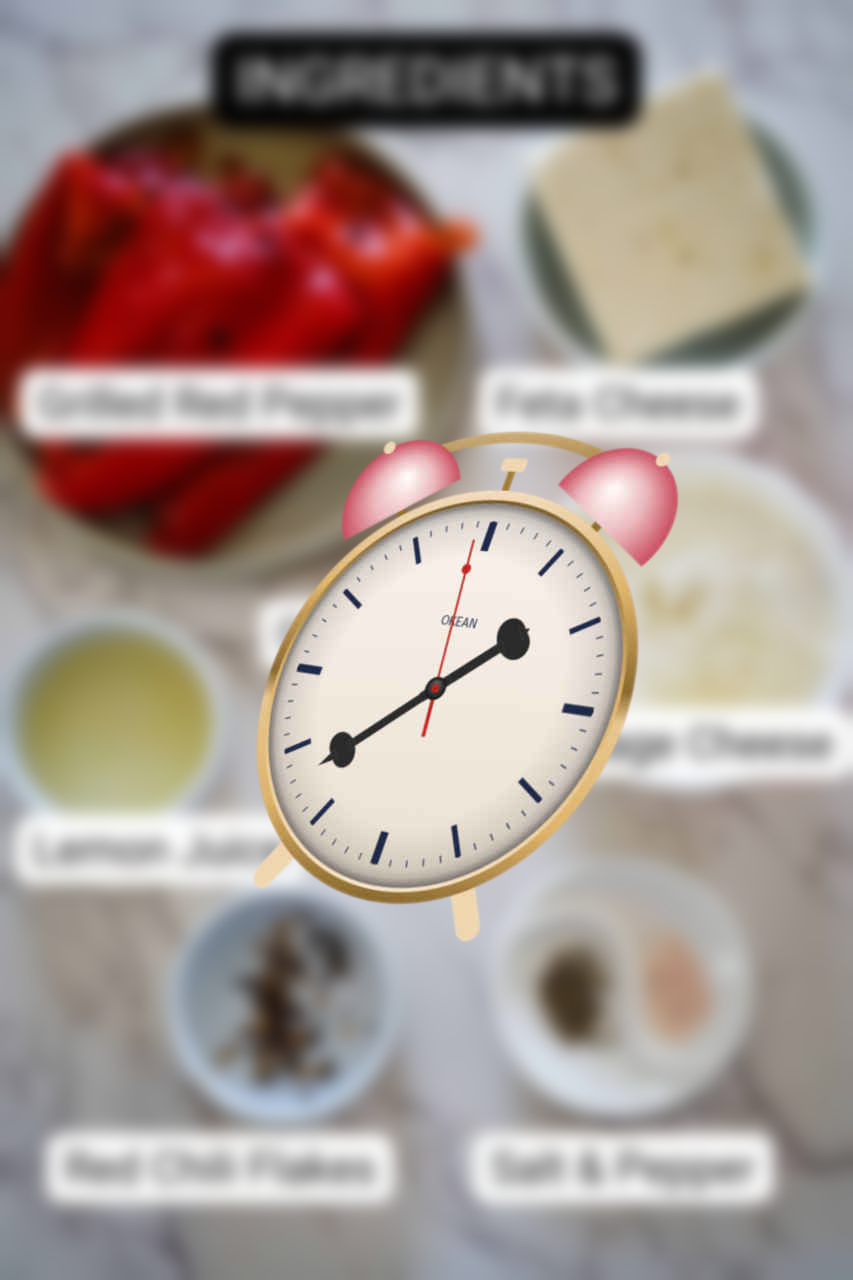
1:37:59
